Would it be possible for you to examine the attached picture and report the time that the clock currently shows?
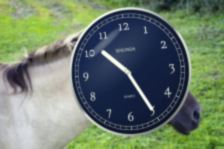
10:25
